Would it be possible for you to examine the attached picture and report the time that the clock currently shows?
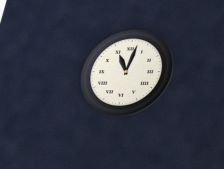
11:02
